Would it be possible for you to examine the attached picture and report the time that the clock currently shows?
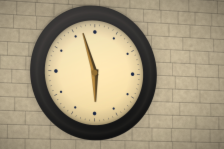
5:57
